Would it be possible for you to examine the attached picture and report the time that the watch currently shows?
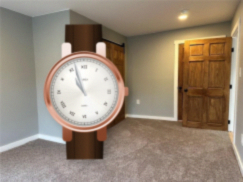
10:57
